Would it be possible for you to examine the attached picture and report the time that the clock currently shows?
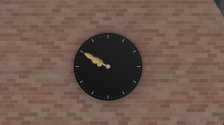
9:50
